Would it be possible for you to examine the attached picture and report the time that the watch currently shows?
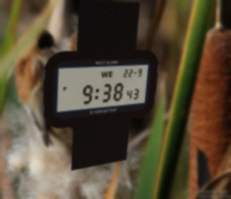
9:38:43
